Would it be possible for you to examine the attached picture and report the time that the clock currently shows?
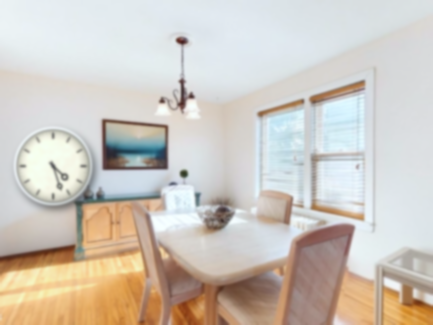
4:27
